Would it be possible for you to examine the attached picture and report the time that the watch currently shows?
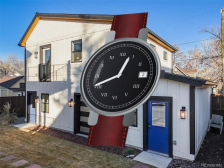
12:41
